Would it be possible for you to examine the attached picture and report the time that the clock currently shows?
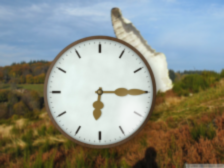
6:15
